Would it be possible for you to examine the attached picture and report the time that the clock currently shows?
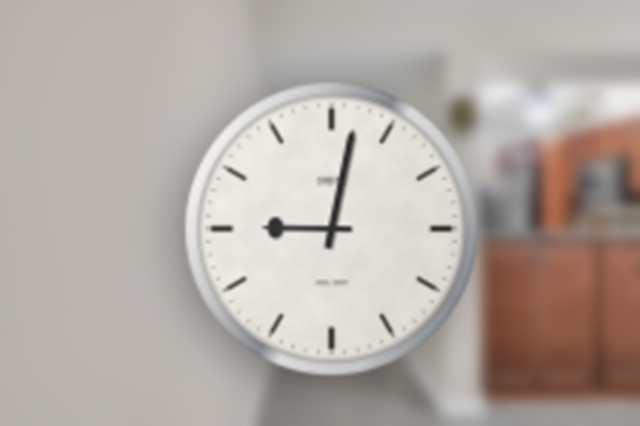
9:02
